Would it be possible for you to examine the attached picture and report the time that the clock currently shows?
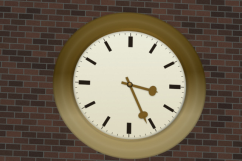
3:26
